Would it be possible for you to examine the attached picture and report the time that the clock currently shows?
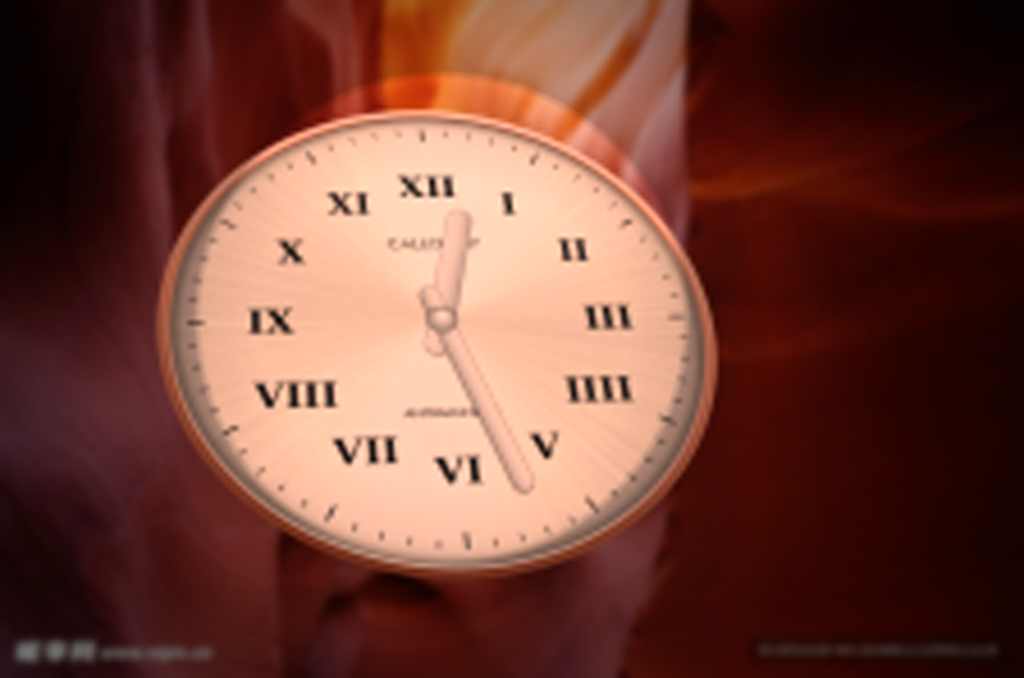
12:27
